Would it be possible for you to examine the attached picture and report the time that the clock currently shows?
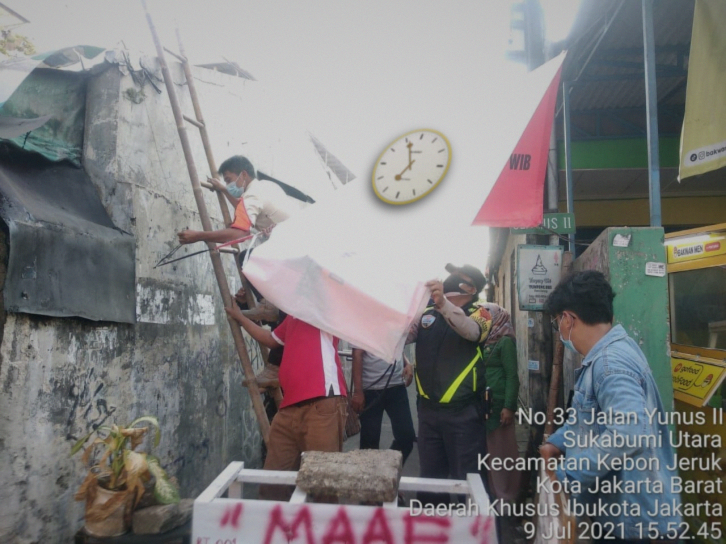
6:56
